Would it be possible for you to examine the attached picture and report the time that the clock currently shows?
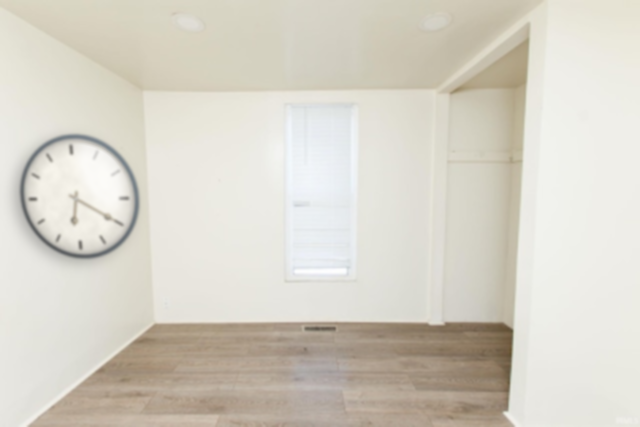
6:20
